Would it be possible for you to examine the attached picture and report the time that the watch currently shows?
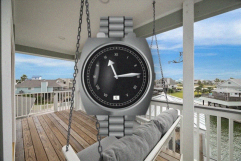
11:14
